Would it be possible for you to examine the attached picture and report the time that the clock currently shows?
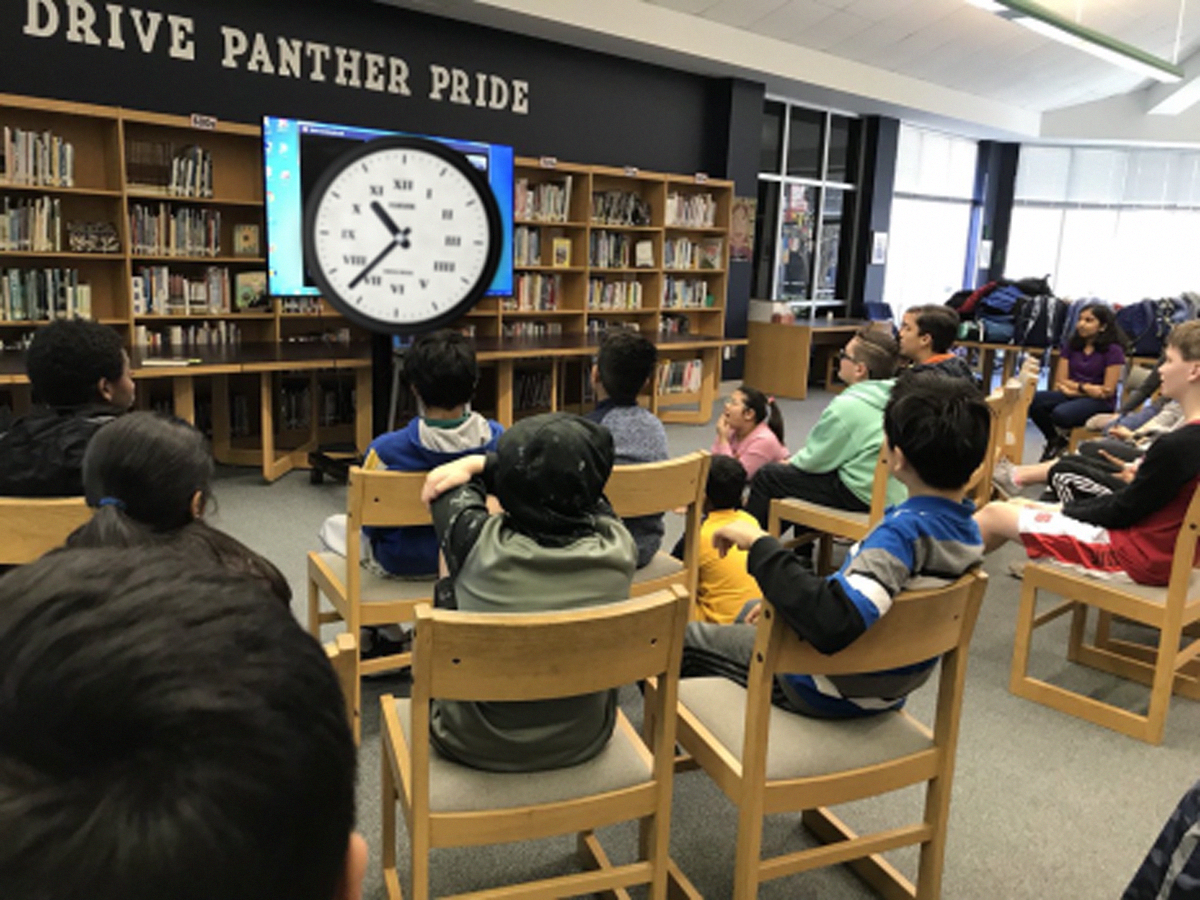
10:37
